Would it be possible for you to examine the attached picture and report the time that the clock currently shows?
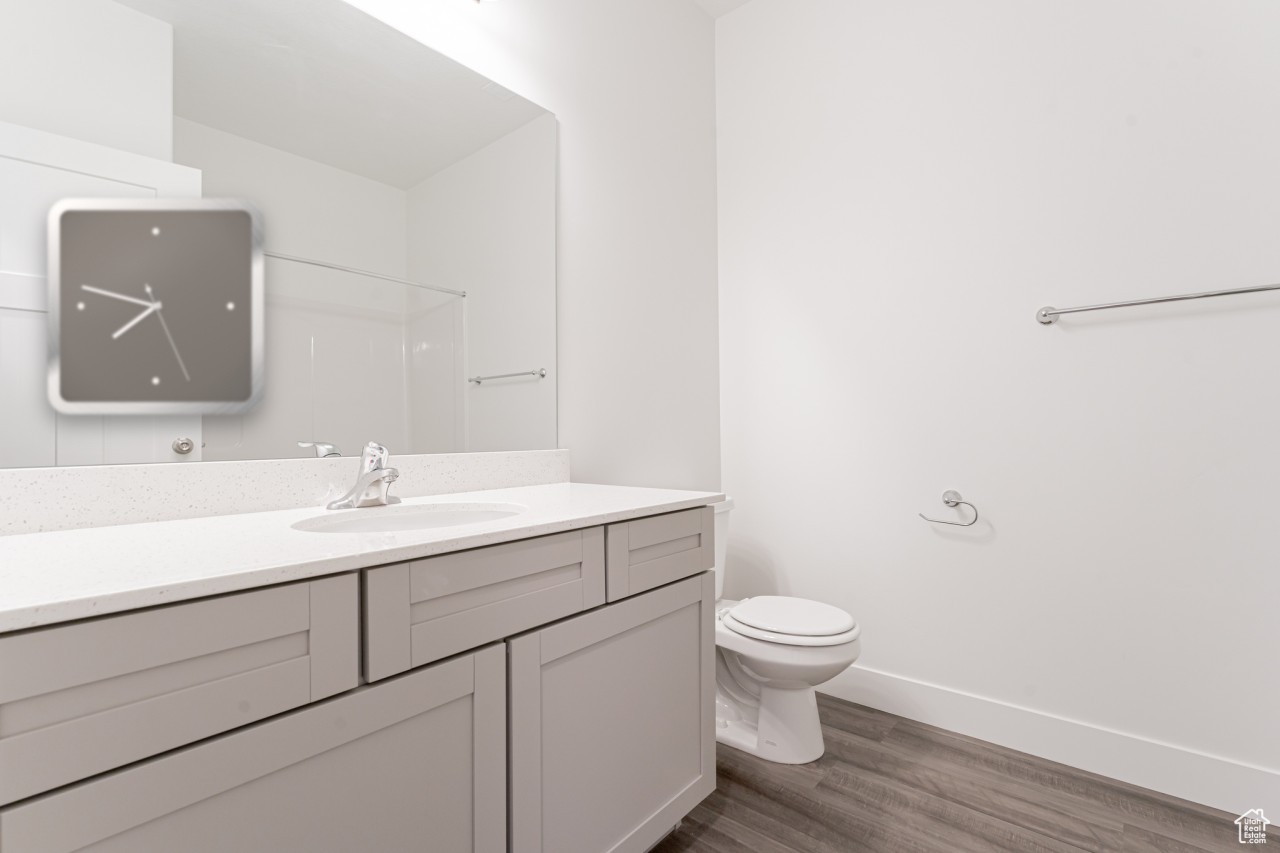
7:47:26
